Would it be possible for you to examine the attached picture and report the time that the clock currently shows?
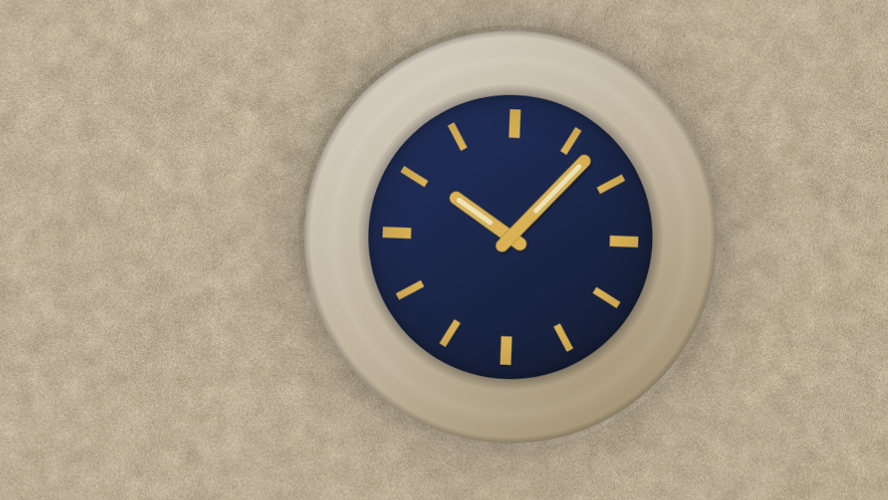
10:07
